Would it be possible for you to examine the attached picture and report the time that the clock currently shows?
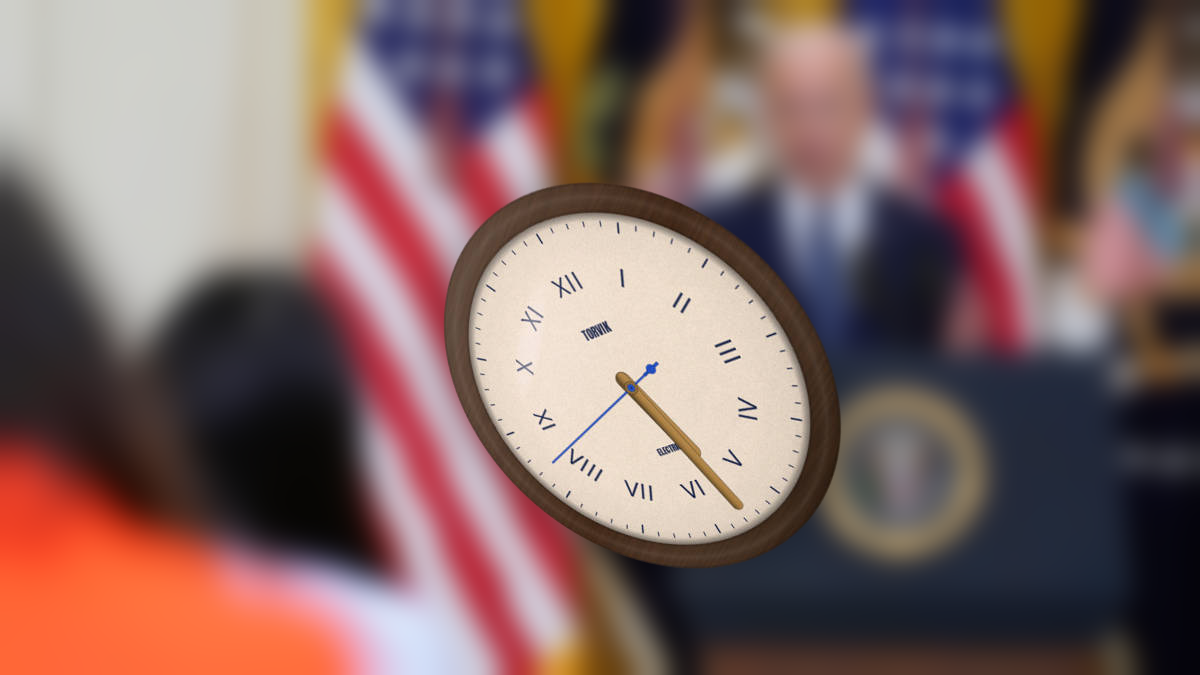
5:27:42
